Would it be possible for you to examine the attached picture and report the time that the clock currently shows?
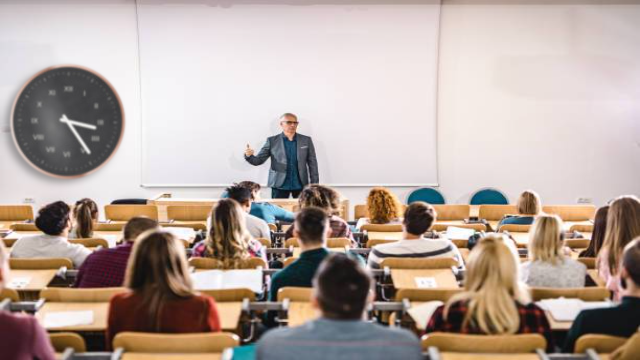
3:24
